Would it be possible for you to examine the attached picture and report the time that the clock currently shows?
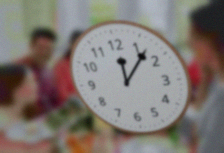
12:07
